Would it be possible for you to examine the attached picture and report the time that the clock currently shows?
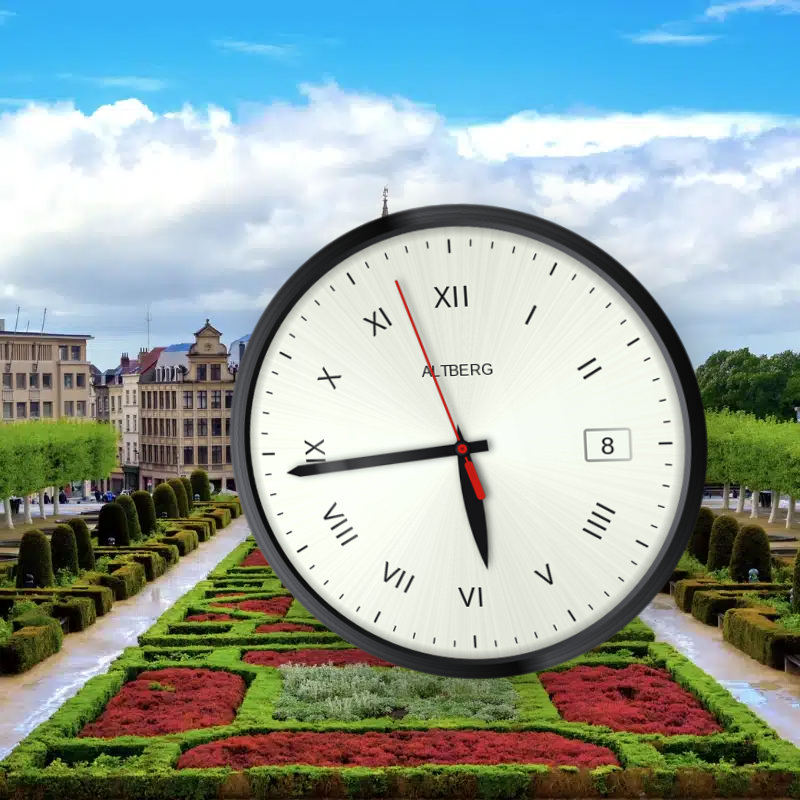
5:43:57
